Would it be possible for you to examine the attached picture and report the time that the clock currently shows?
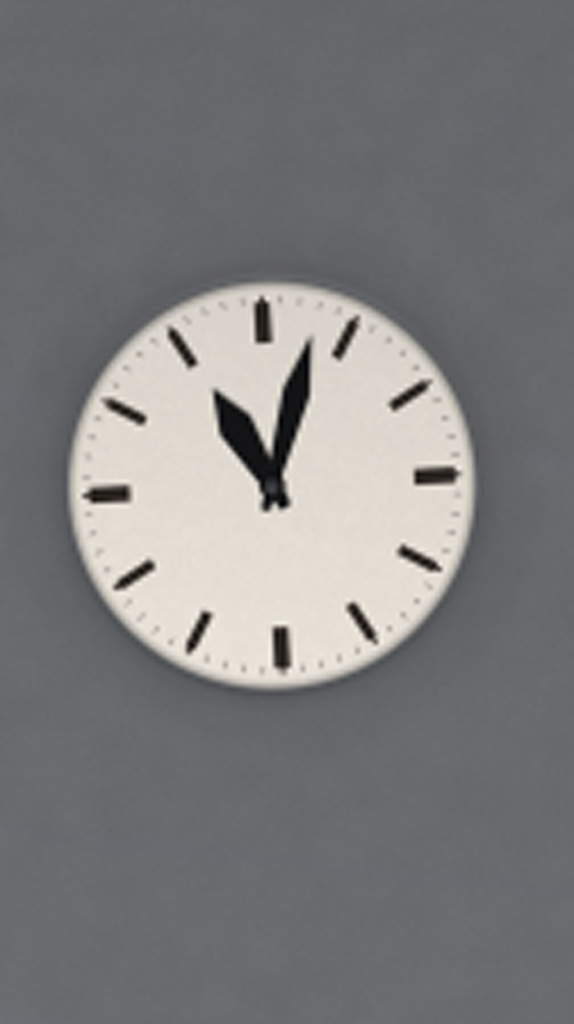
11:03
